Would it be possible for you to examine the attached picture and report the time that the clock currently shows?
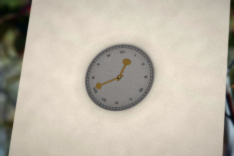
12:41
